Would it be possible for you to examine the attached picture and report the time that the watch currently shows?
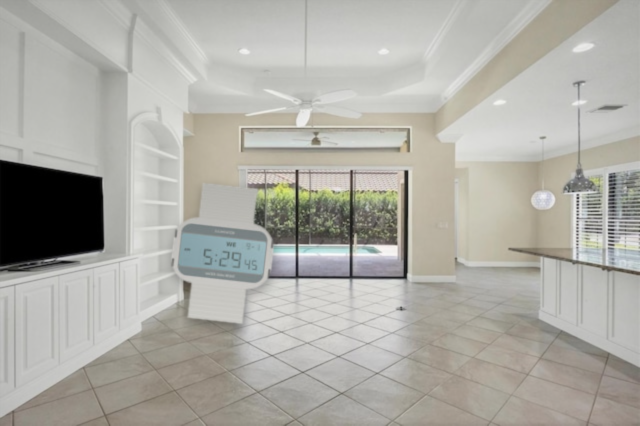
5:29
